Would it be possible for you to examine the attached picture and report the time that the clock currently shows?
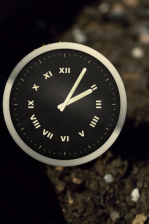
2:05
